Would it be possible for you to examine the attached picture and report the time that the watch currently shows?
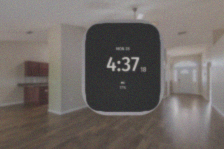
4:37
